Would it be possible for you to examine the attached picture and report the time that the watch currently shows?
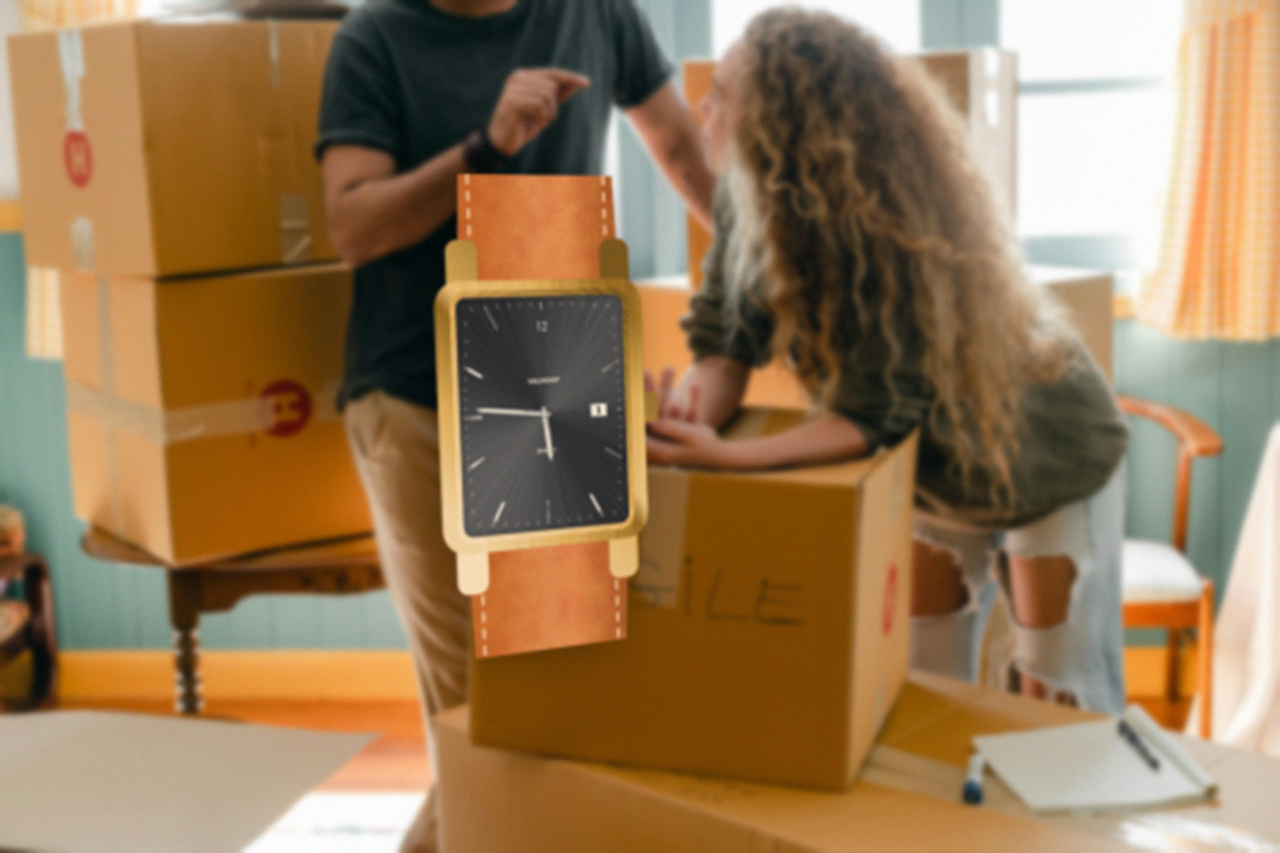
5:46
